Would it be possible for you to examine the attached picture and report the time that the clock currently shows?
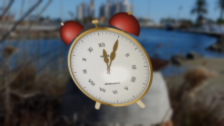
12:05
